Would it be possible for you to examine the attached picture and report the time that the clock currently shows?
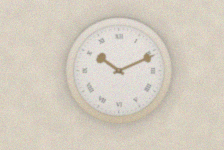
10:11
